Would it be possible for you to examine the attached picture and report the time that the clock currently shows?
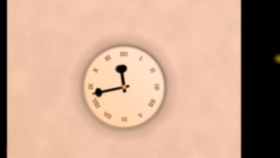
11:43
